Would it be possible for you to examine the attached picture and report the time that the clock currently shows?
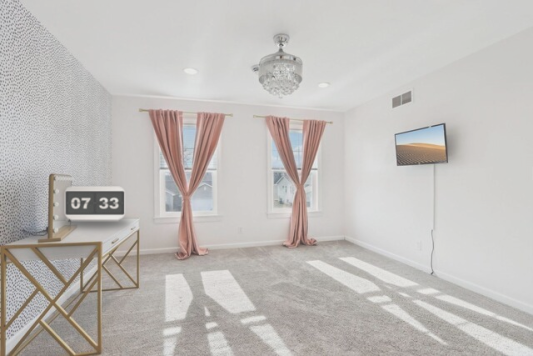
7:33
